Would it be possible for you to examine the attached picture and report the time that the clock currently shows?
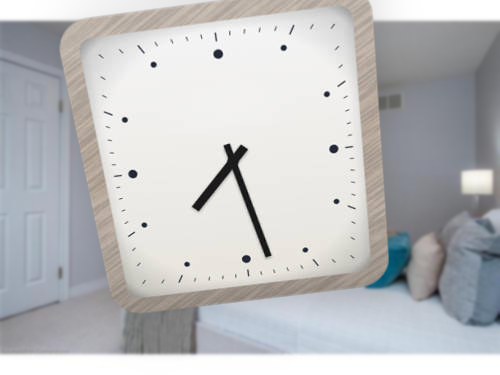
7:28
